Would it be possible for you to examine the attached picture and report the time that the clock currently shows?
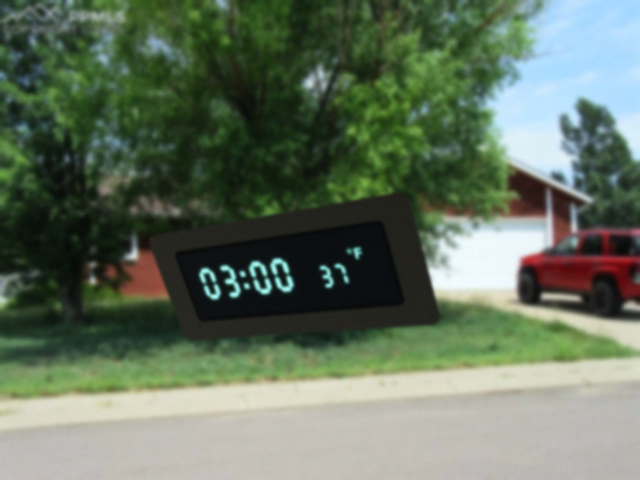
3:00
